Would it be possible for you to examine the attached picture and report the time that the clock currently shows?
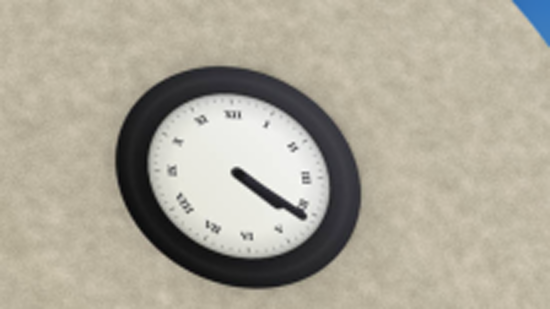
4:21
